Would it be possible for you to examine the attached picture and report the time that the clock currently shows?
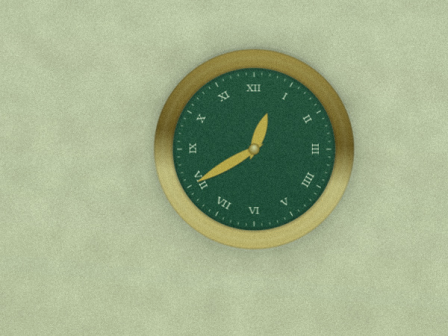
12:40
